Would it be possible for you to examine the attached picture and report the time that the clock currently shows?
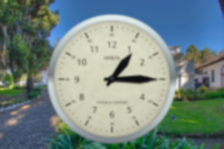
1:15
